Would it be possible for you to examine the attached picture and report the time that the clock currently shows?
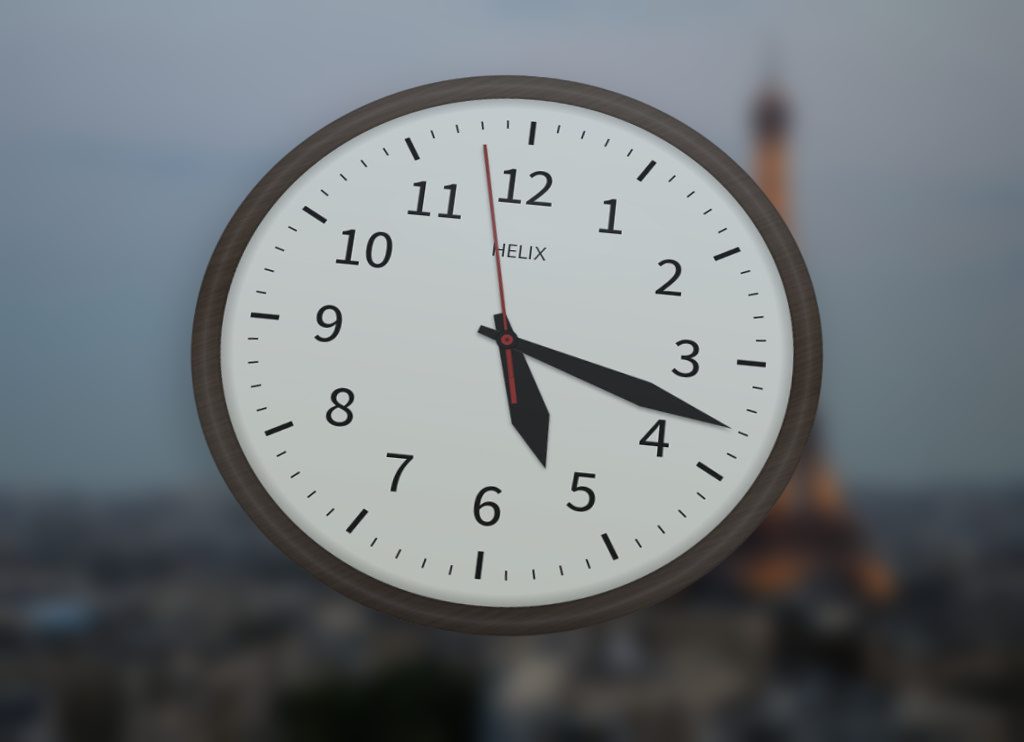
5:17:58
